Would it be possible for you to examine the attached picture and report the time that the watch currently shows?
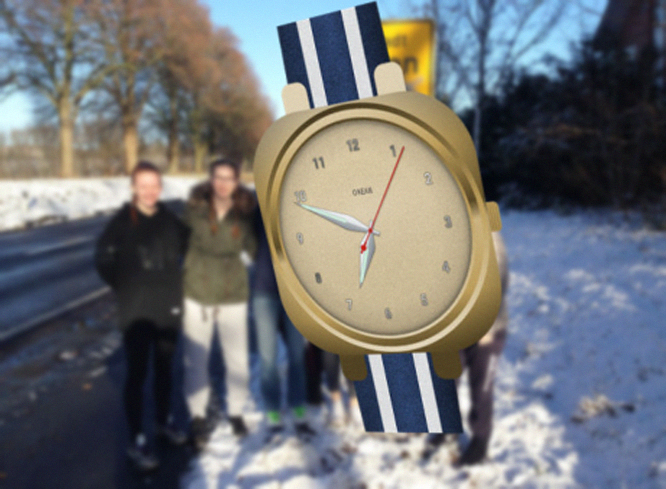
6:49:06
